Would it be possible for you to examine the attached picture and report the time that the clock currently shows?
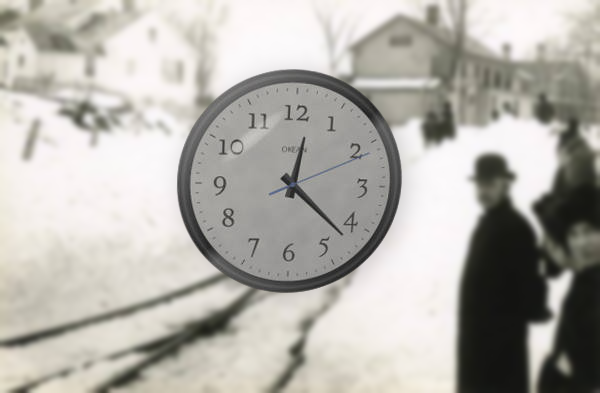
12:22:11
